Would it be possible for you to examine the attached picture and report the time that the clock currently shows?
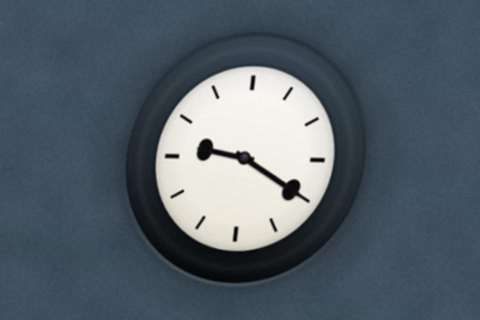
9:20
